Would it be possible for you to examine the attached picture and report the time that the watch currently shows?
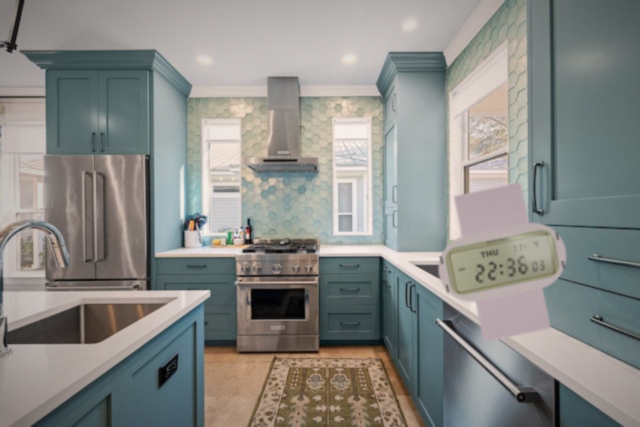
22:36:03
